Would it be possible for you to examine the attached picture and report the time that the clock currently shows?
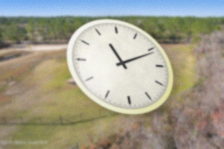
11:11
